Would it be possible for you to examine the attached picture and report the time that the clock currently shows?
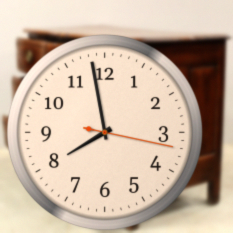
7:58:17
